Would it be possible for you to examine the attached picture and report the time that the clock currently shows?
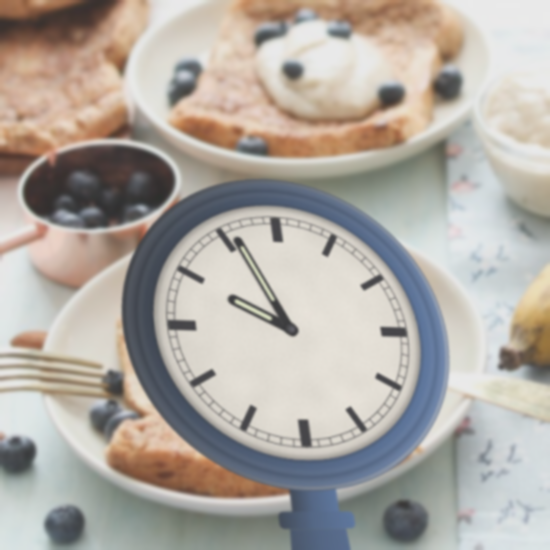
9:56
